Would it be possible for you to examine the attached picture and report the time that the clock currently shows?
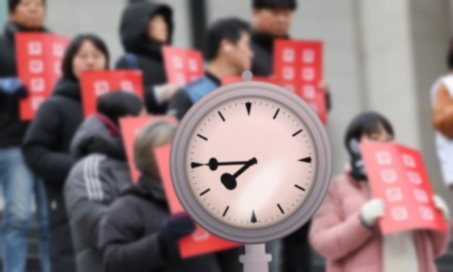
7:45
